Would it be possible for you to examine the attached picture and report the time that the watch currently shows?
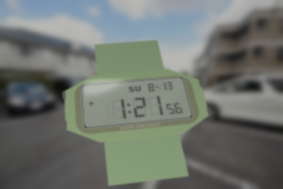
1:21:56
